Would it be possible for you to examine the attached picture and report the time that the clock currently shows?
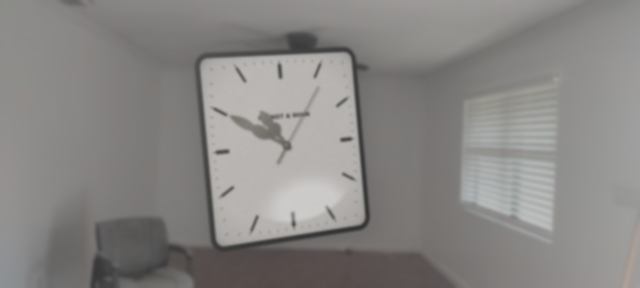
10:50:06
